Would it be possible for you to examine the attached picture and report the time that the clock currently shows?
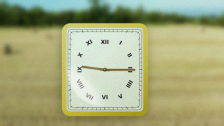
9:15
